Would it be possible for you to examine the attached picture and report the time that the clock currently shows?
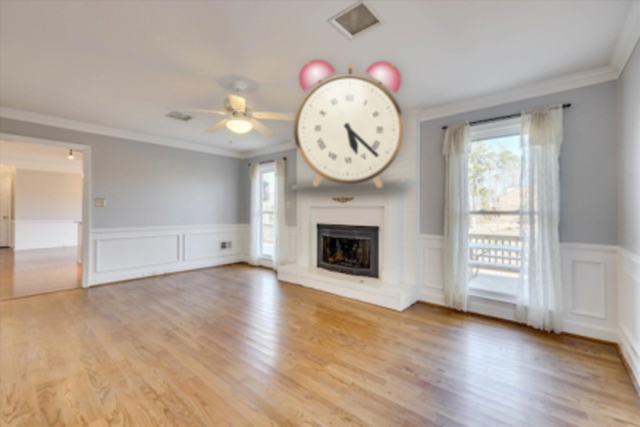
5:22
